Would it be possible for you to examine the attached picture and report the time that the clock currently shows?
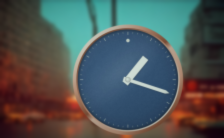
1:18
